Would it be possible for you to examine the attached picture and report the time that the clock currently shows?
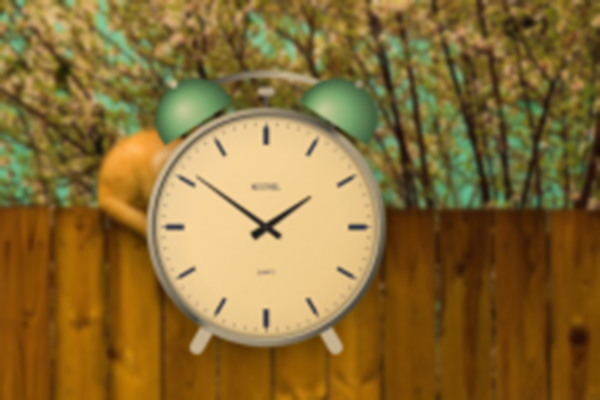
1:51
